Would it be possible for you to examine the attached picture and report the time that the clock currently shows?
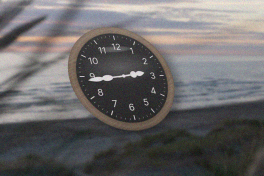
2:44
